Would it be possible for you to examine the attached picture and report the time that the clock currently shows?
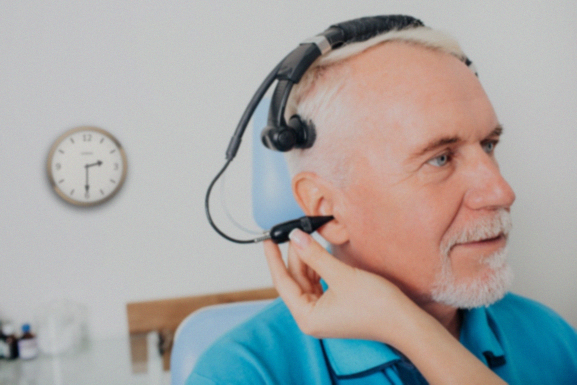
2:30
